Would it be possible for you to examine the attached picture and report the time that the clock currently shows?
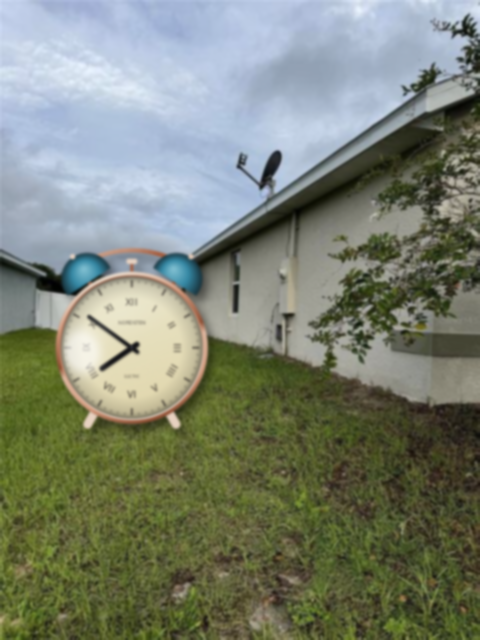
7:51
